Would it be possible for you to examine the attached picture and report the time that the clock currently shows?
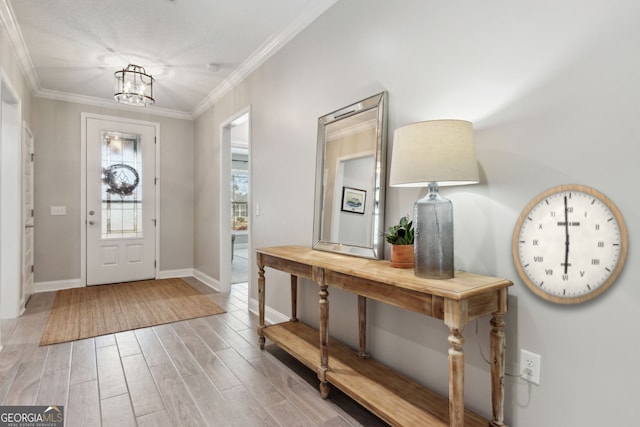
5:59
